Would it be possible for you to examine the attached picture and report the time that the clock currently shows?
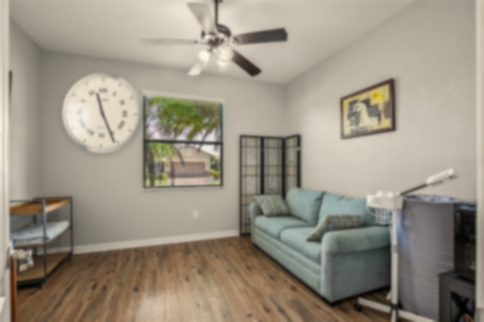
11:26
